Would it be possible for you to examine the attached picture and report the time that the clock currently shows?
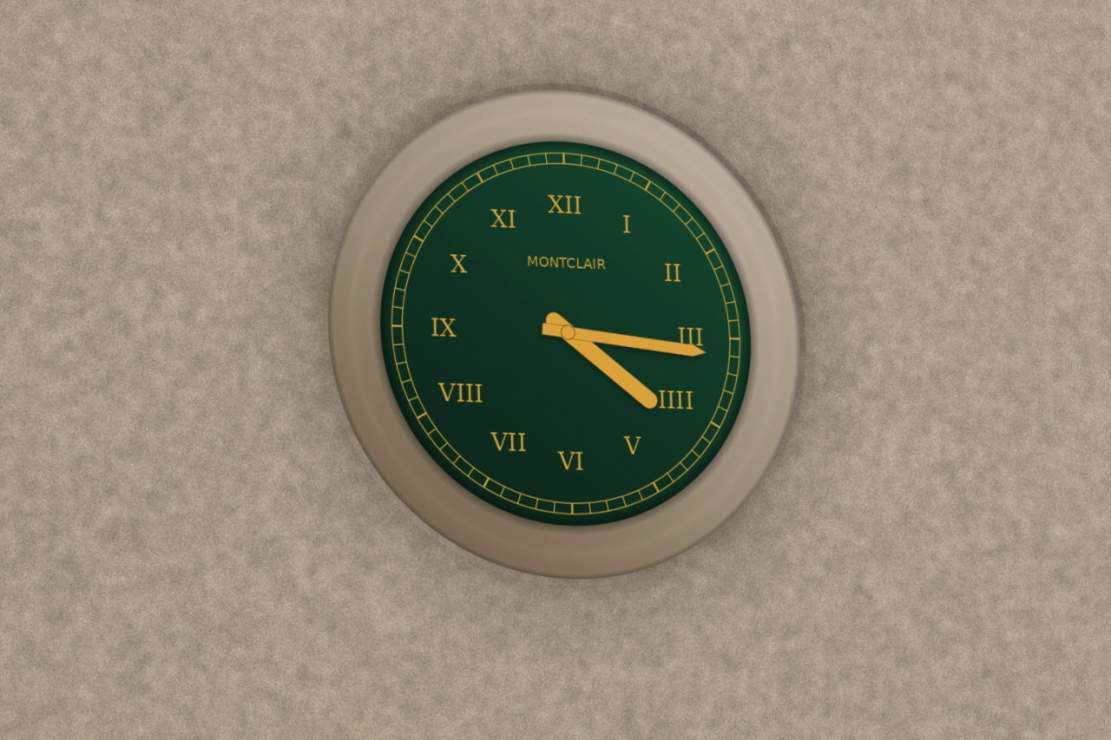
4:16
